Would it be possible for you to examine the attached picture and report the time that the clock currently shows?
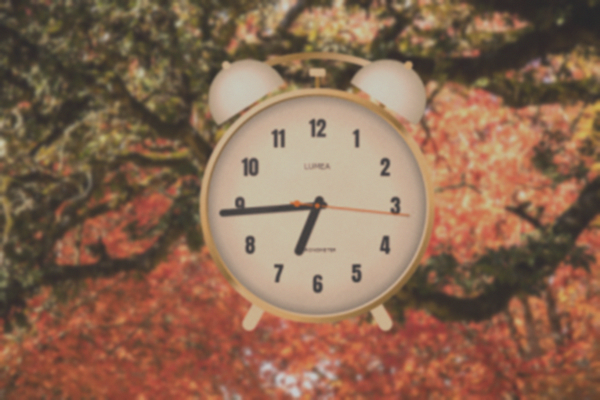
6:44:16
